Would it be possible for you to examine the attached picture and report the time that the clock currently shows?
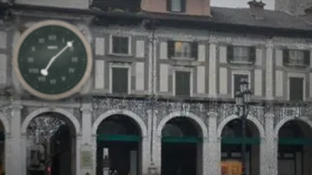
7:08
